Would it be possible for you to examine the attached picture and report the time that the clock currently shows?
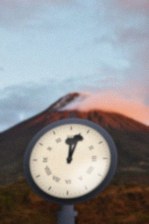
12:03
